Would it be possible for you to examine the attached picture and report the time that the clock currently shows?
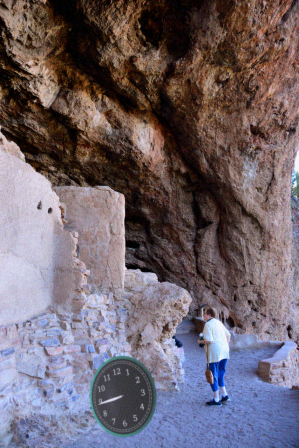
8:44
